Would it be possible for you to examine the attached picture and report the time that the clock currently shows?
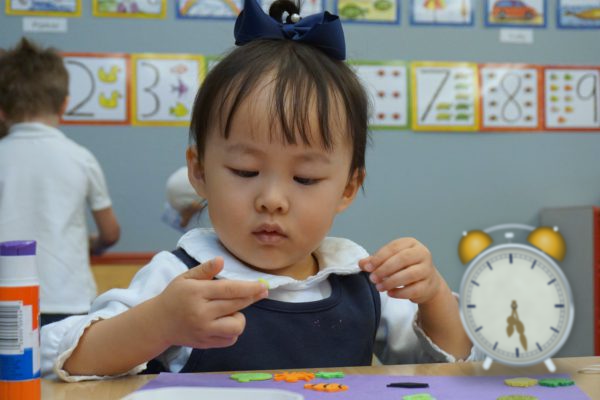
6:28
